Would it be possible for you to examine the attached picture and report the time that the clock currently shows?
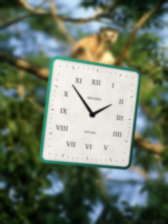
1:53
